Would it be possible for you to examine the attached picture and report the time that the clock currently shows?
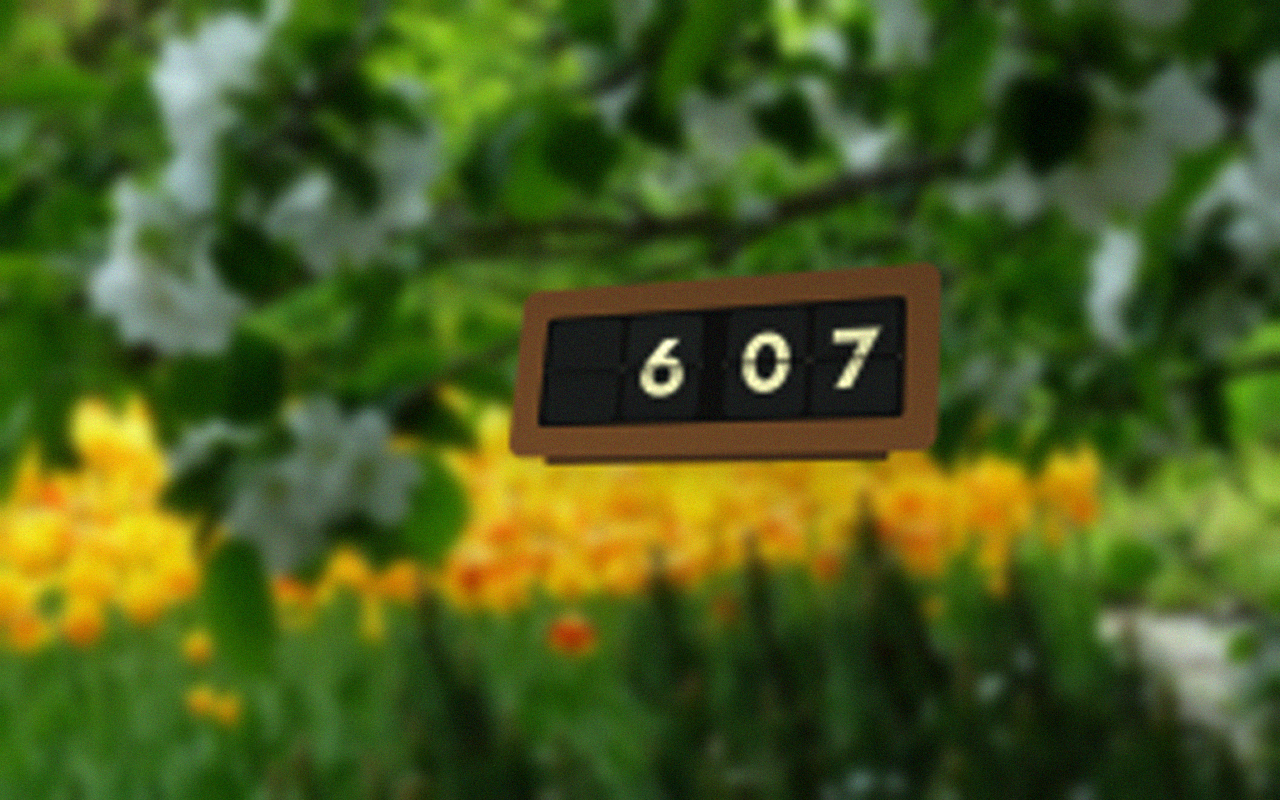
6:07
